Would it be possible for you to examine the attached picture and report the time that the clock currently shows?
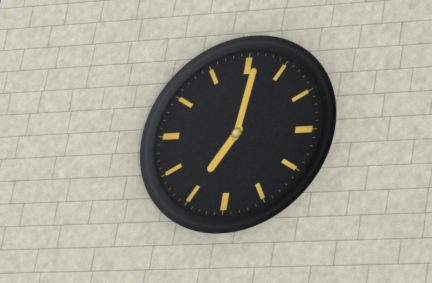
7:01
